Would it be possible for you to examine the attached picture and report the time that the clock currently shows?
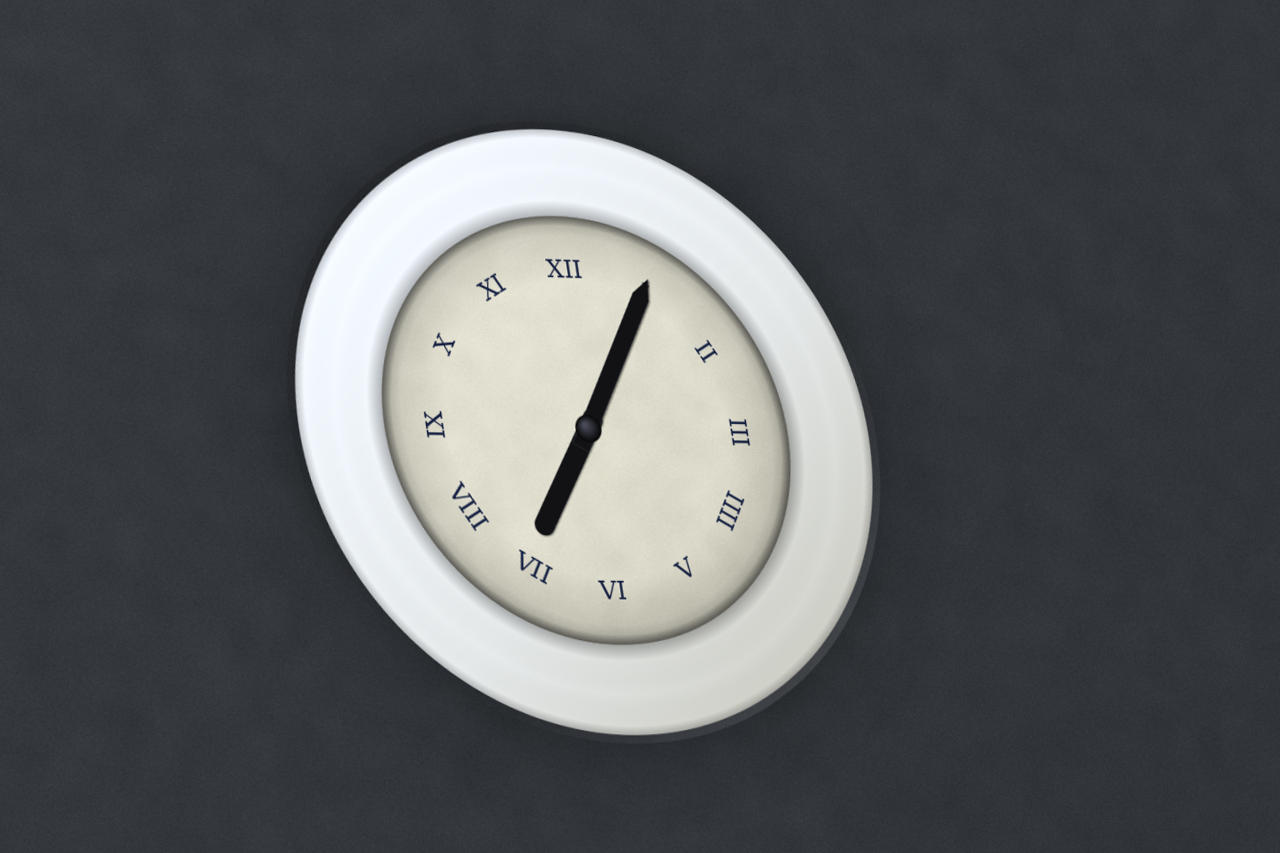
7:05
